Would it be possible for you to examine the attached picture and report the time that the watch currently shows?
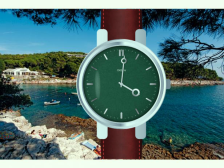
4:01
